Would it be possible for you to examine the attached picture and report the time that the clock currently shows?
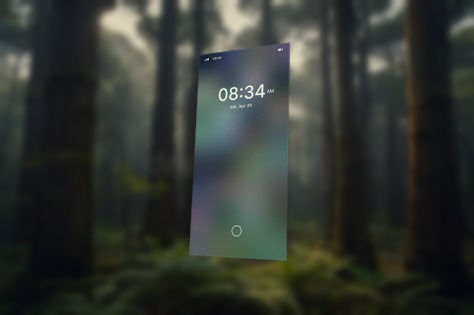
8:34
